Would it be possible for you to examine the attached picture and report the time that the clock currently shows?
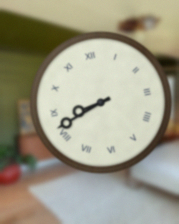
8:42
